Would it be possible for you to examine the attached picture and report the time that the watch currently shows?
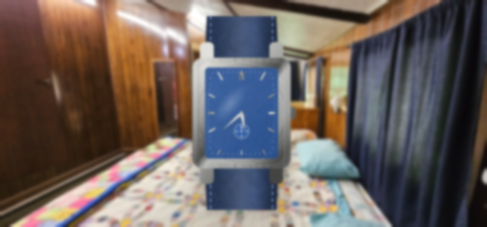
5:38
